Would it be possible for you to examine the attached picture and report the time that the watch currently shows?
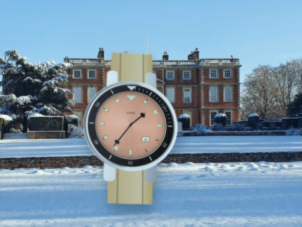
1:36
